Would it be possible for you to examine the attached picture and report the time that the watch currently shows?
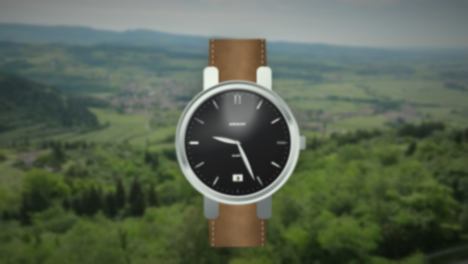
9:26
